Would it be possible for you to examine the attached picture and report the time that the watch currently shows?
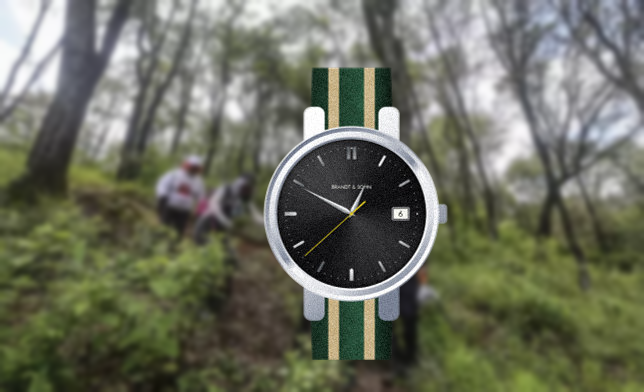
12:49:38
